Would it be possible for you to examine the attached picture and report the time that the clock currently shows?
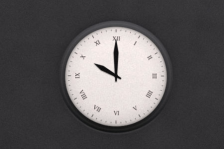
10:00
